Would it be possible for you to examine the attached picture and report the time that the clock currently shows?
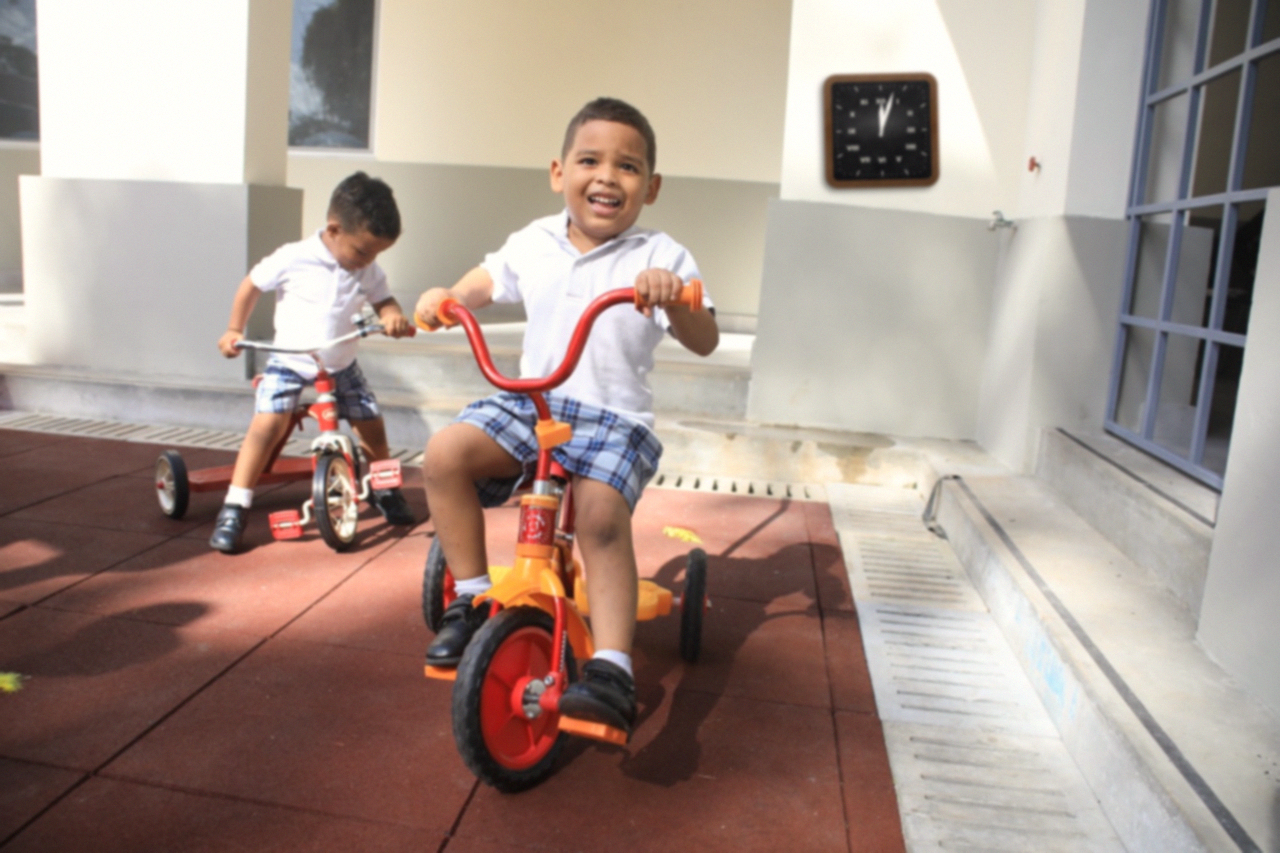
12:03
